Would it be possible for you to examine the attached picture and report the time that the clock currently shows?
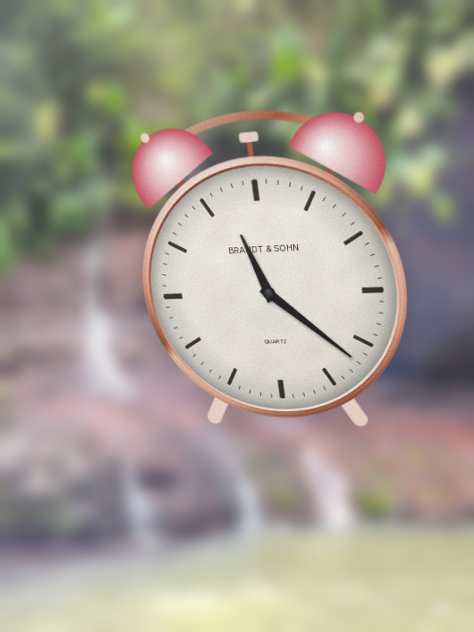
11:22
